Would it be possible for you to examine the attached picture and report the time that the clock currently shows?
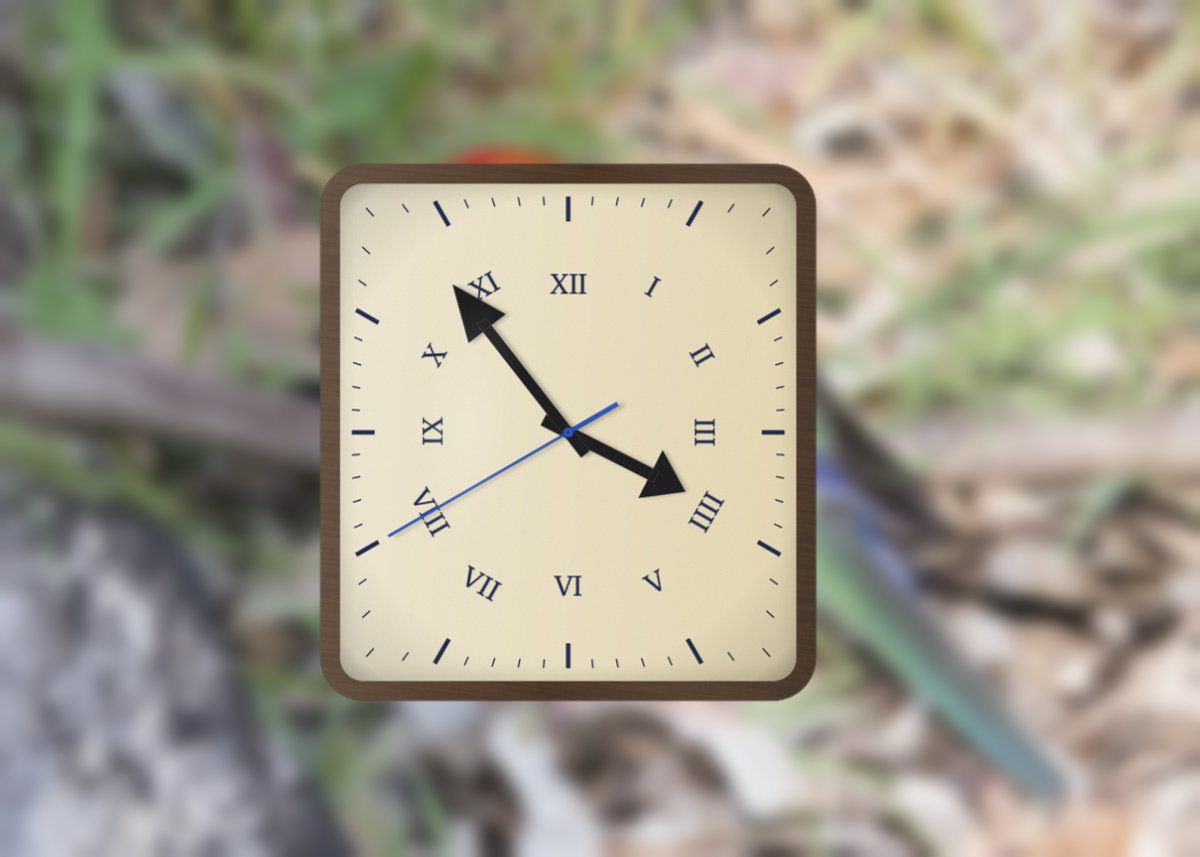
3:53:40
